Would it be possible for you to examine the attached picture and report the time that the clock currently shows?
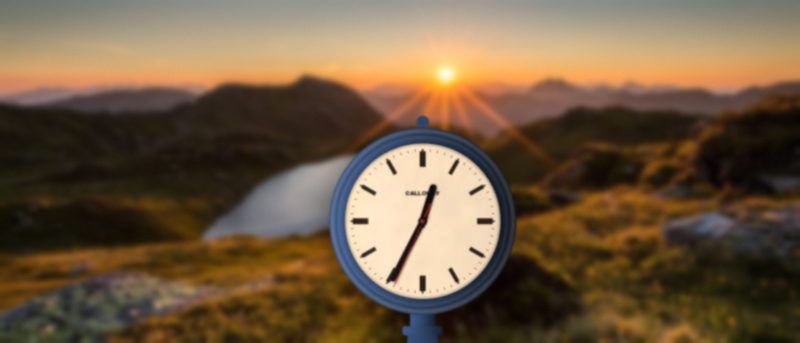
12:34:34
